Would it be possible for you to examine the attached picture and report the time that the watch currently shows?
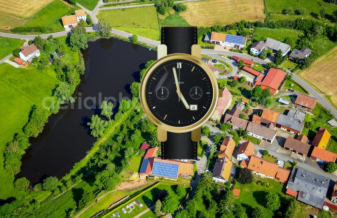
4:58
